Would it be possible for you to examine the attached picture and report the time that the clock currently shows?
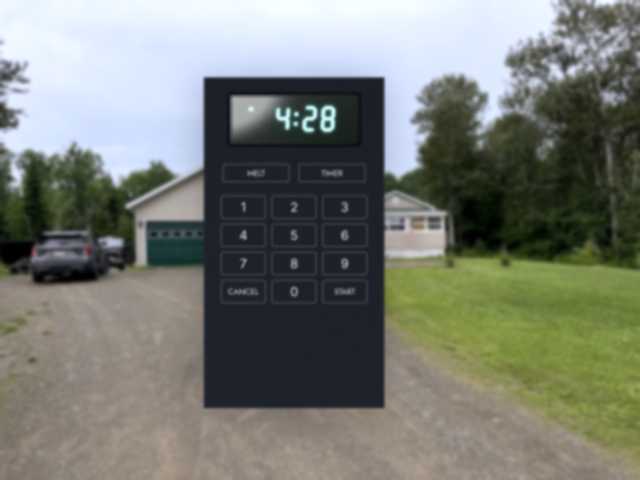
4:28
